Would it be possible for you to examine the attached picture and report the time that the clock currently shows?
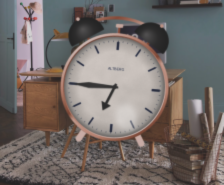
6:45
